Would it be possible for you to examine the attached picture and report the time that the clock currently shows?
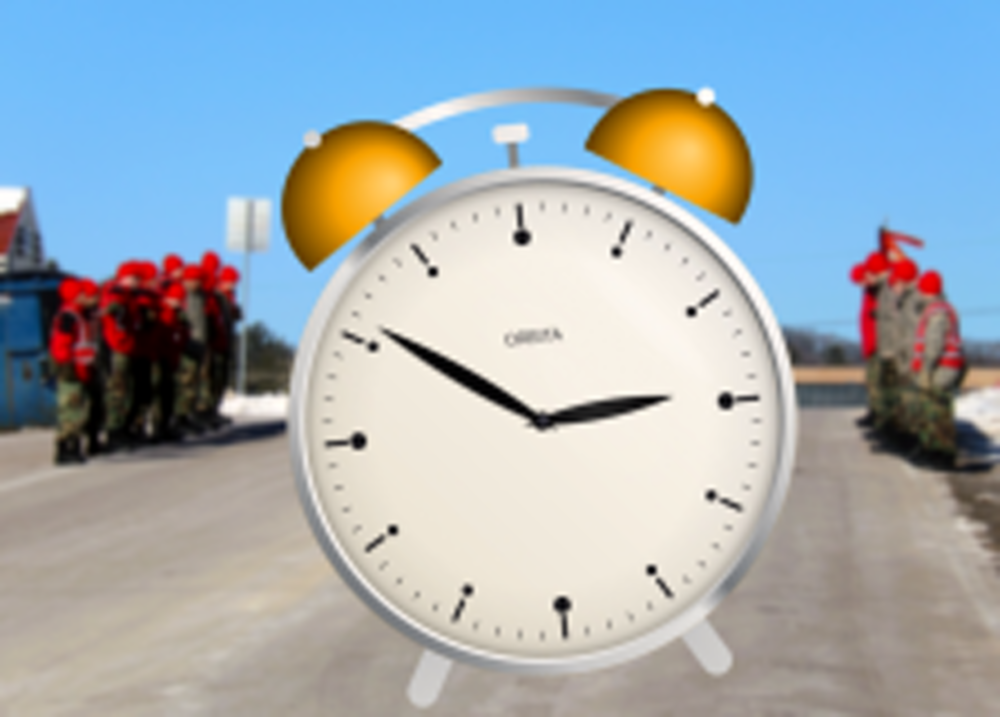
2:51
